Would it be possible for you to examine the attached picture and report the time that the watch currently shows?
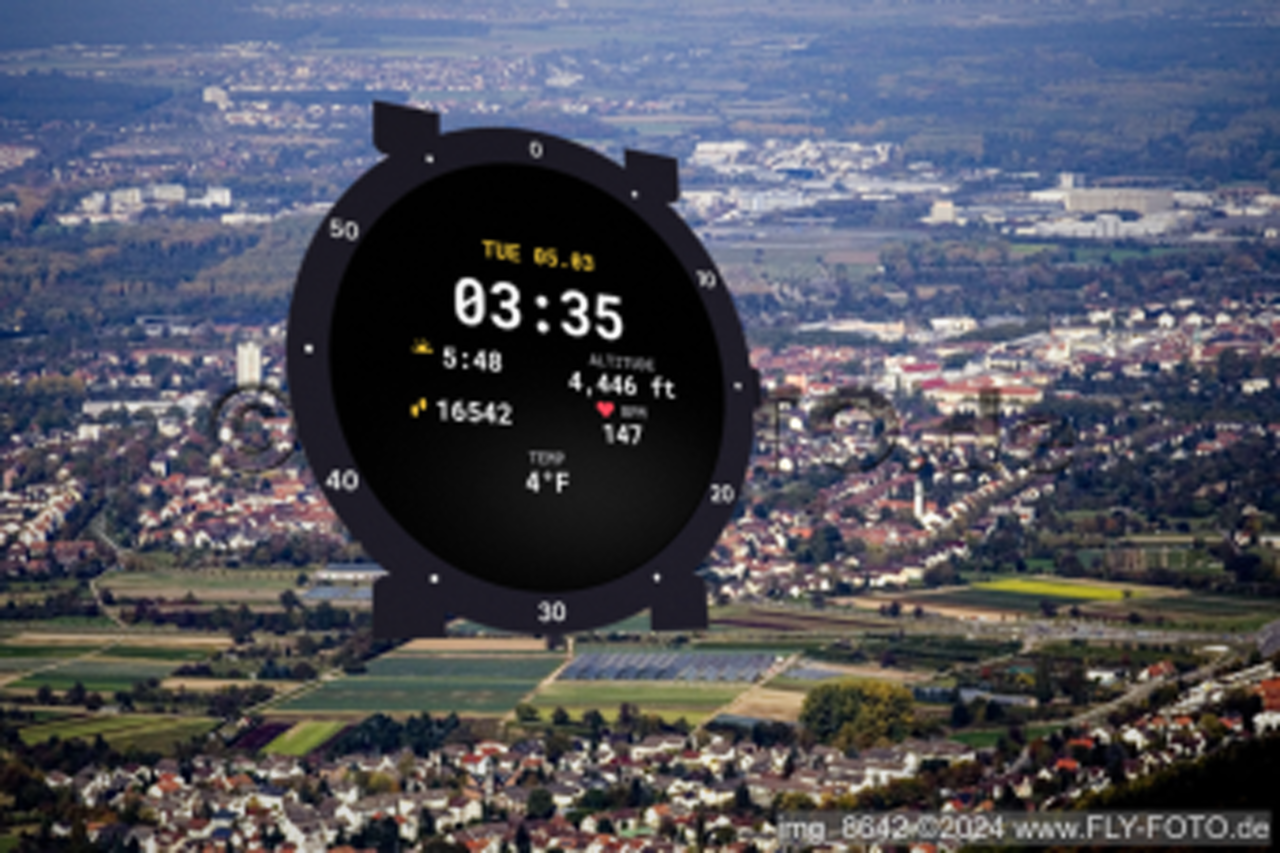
3:35
